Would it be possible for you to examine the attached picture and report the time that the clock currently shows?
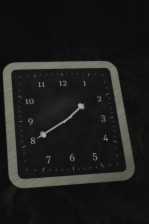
1:40
